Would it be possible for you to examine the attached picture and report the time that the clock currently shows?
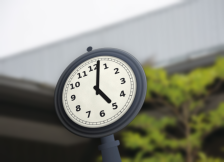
5:02
